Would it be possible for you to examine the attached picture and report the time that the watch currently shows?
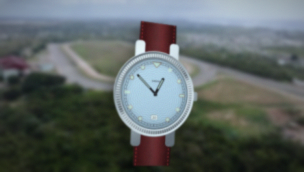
12:52
